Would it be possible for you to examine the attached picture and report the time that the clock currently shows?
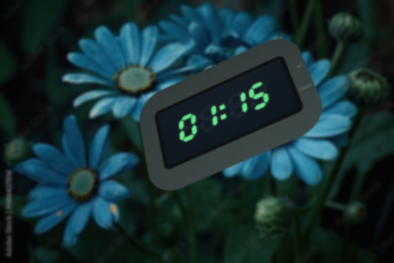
1:15
